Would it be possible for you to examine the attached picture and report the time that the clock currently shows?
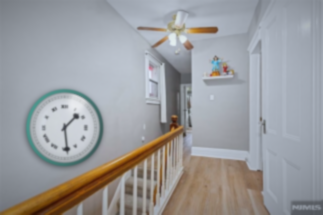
1:29
